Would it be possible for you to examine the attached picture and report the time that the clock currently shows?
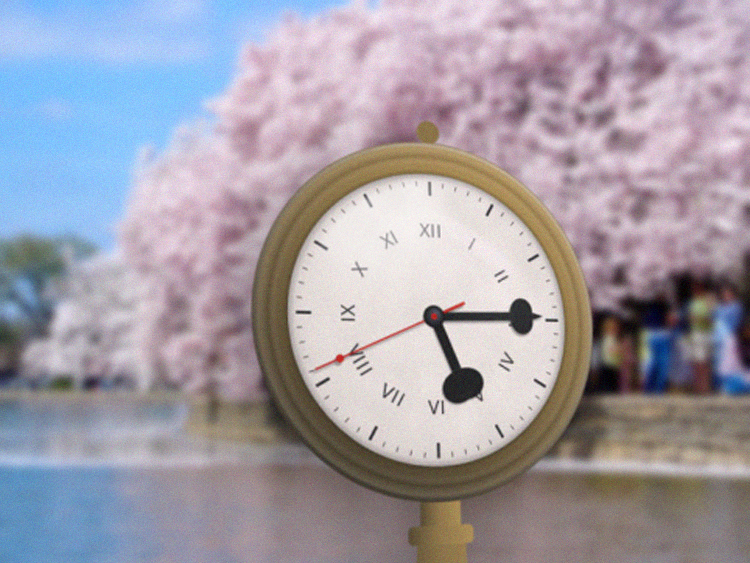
5:14:41
